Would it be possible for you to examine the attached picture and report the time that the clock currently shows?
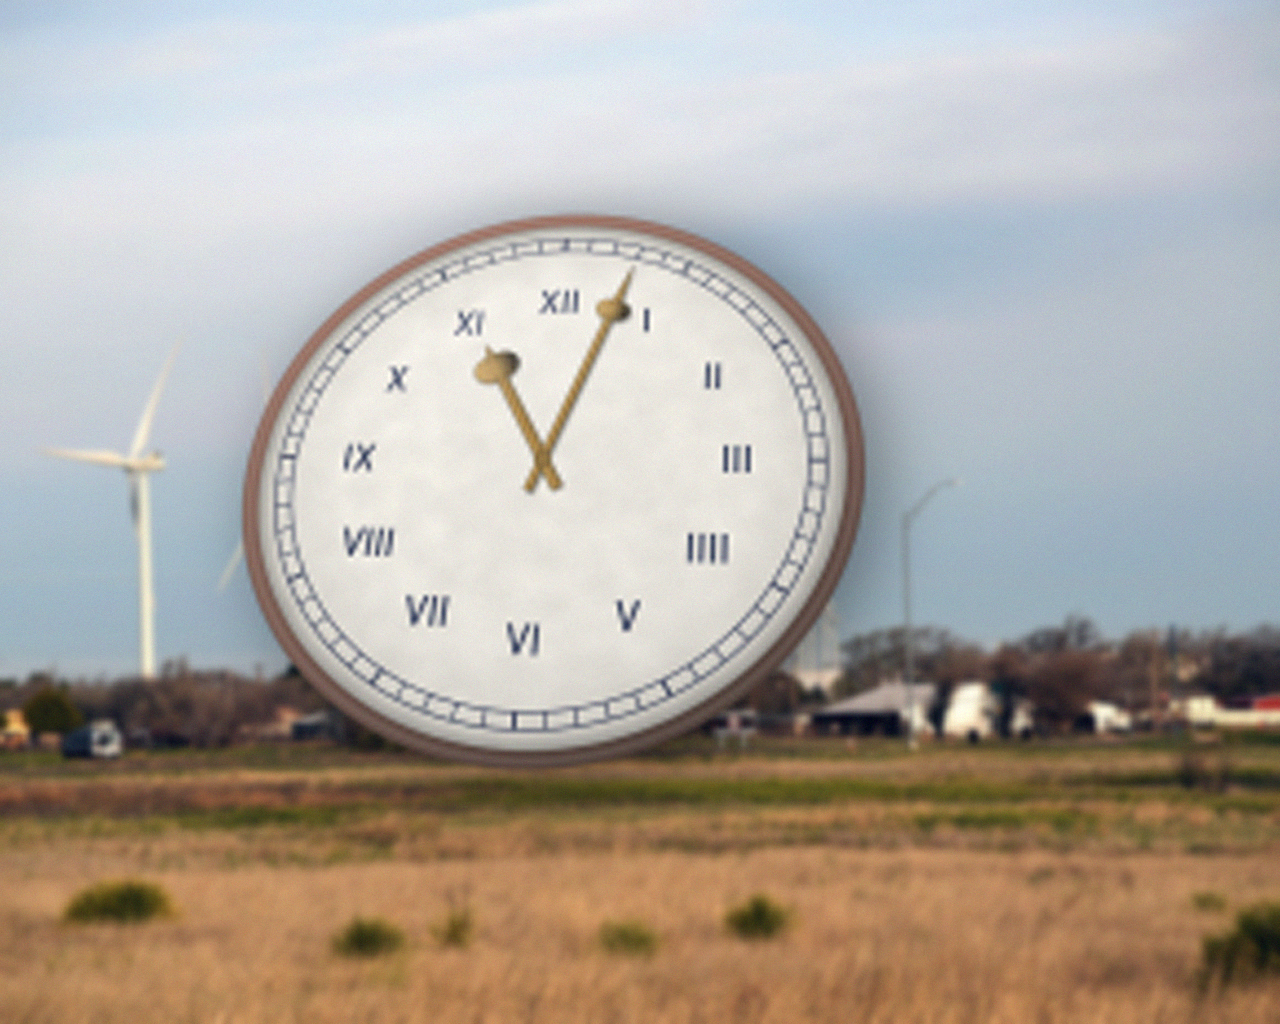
11:03
